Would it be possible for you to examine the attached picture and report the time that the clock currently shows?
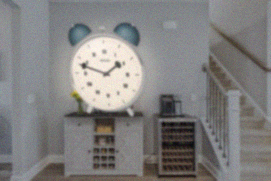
1:48
